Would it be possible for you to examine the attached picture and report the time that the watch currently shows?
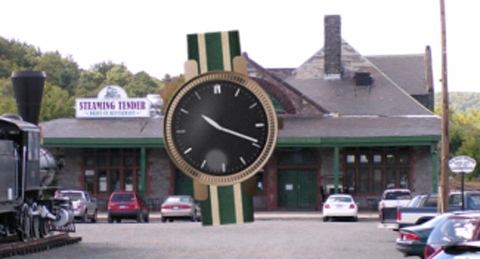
10:19
